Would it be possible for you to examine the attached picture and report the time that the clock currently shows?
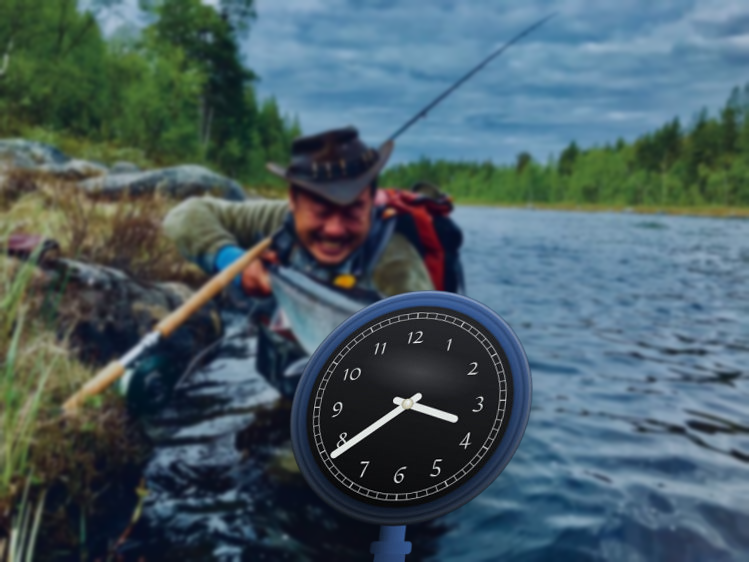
3:39
